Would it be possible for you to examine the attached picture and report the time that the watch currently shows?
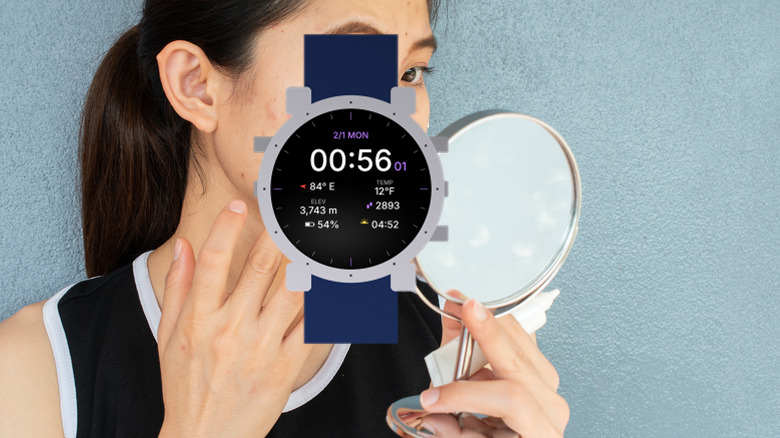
0:56:01
